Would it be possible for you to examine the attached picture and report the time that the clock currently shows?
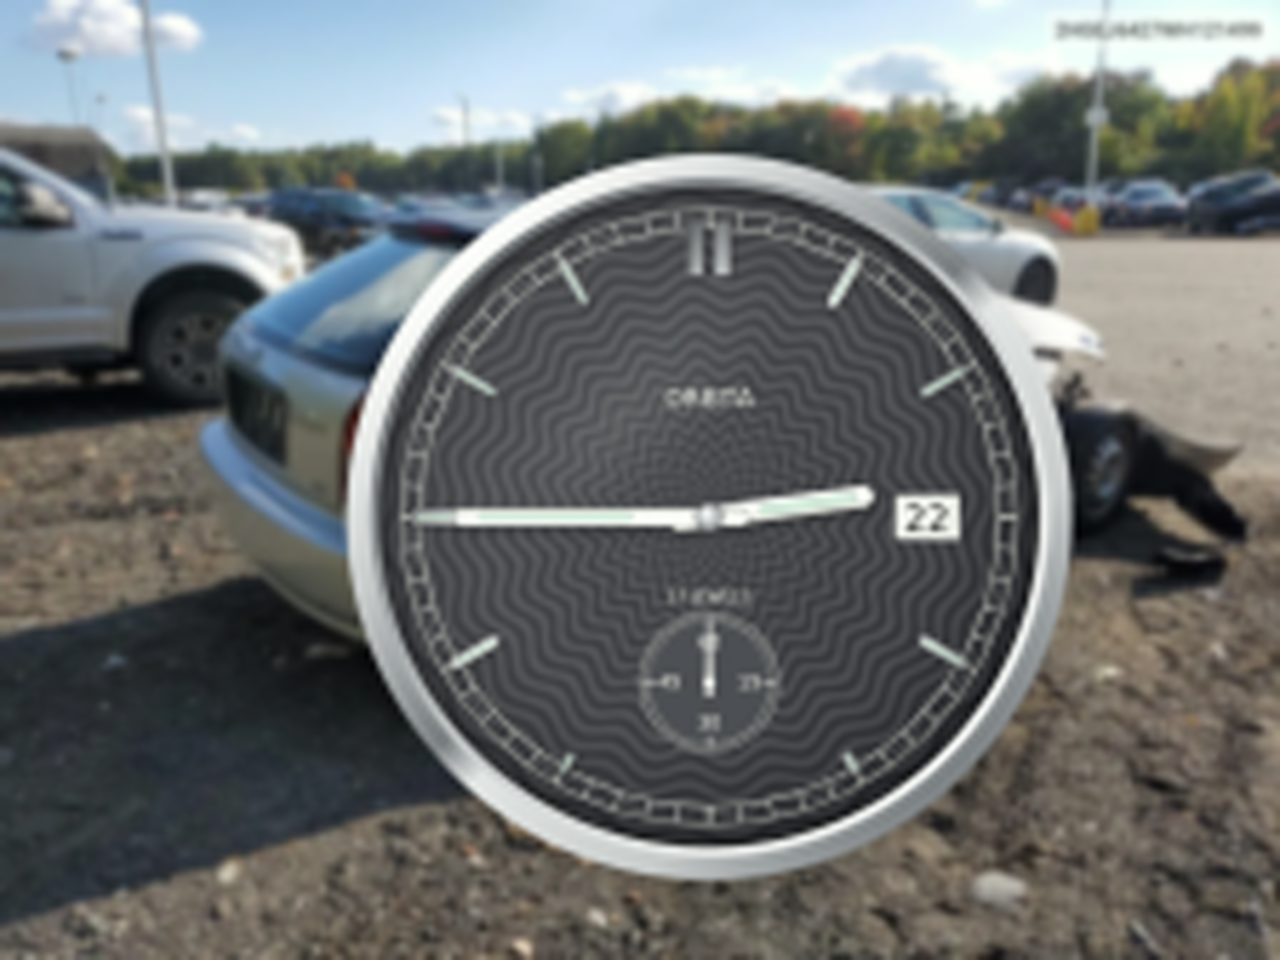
2:45
